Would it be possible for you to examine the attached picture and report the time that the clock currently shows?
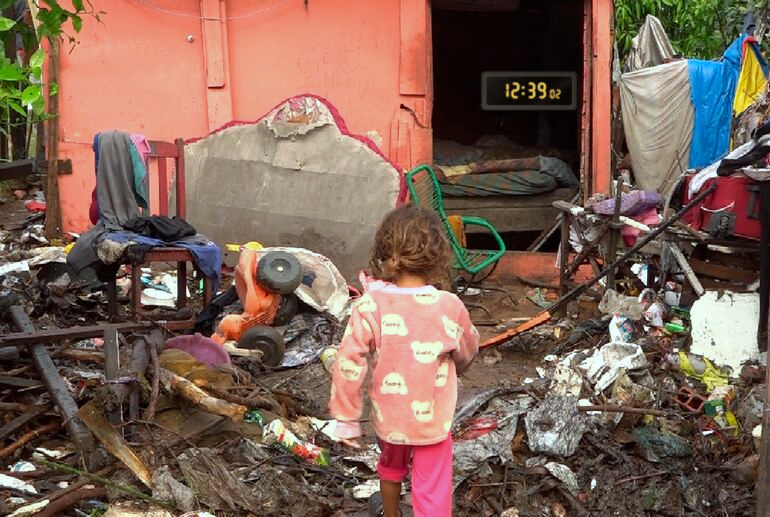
12:39
